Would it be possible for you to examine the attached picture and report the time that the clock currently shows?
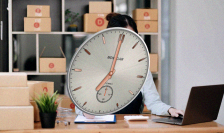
7:00
